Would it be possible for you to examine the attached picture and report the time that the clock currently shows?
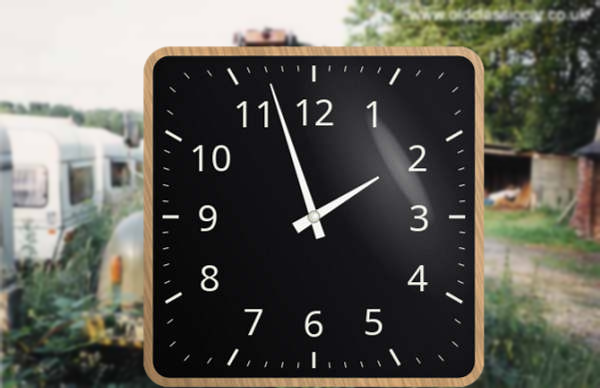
1:57
